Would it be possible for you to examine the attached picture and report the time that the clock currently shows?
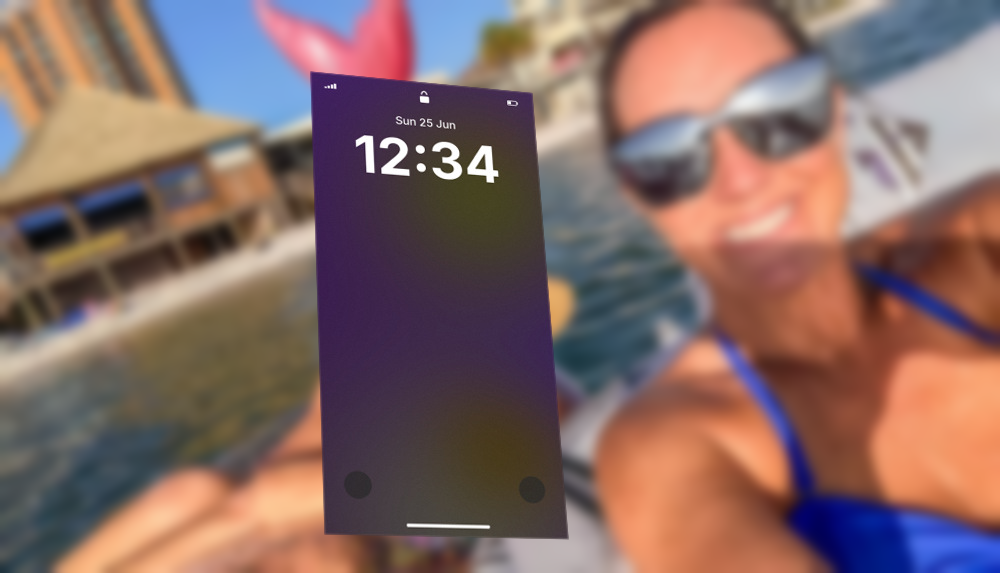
12:34
